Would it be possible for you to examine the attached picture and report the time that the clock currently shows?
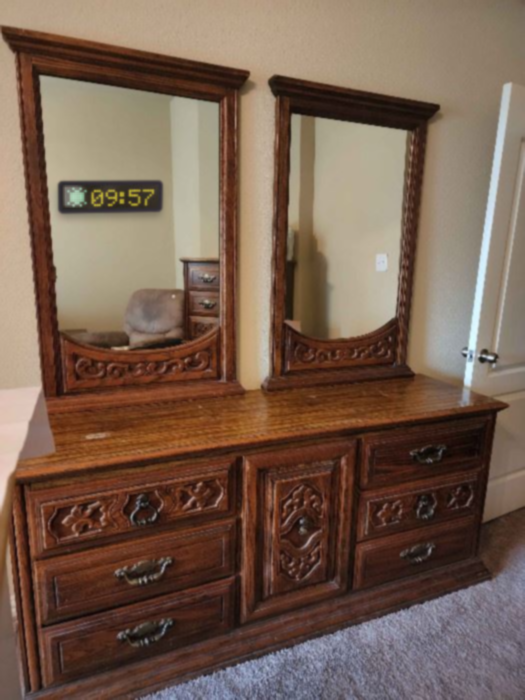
9:57
